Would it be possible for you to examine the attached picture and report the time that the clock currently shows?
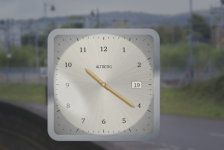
10:21
